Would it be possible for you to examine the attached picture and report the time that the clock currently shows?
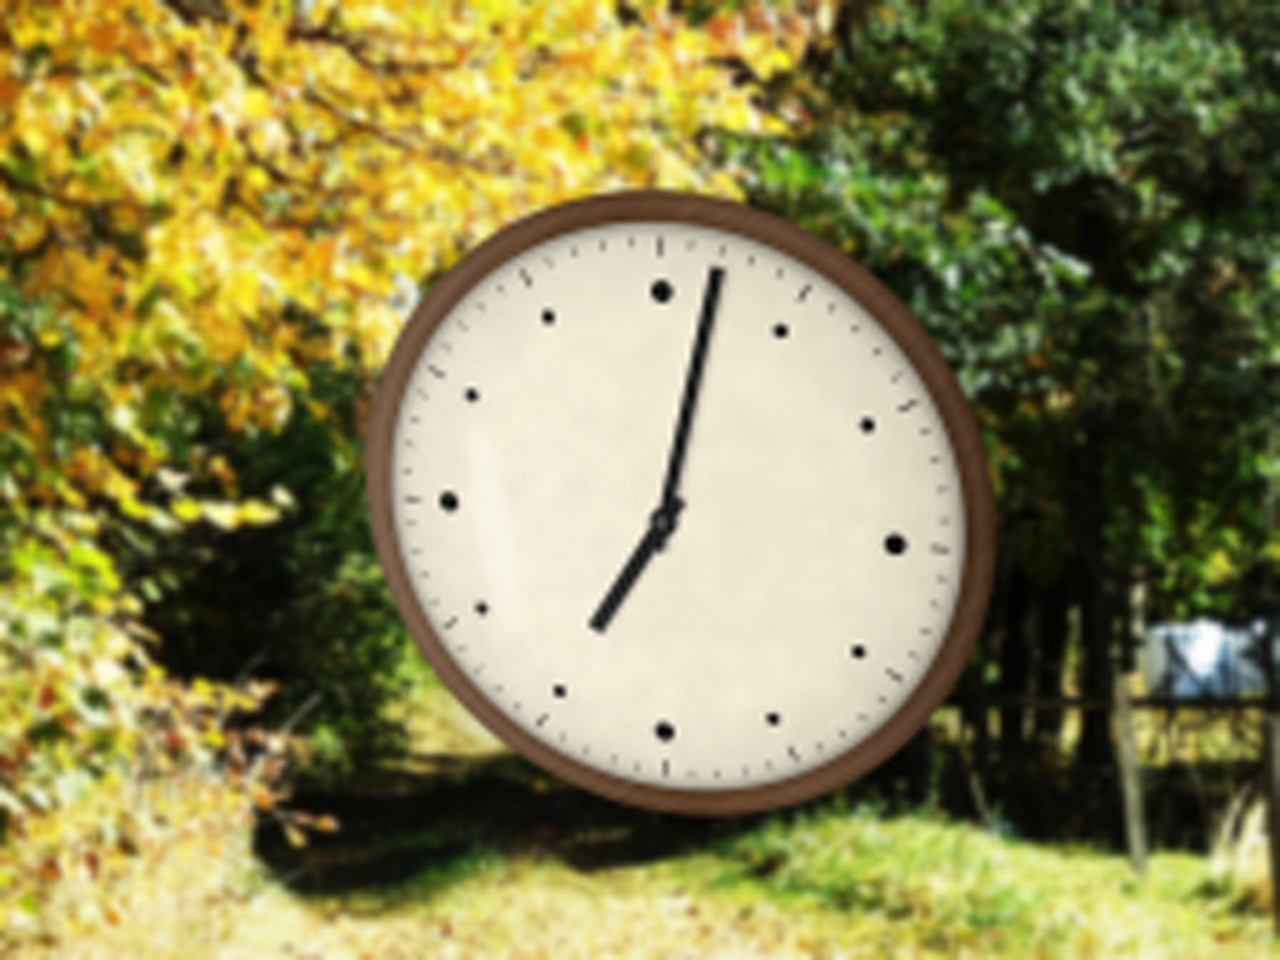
7:02
